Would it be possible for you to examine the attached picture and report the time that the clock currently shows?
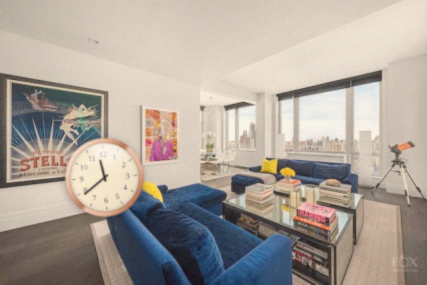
11:39
